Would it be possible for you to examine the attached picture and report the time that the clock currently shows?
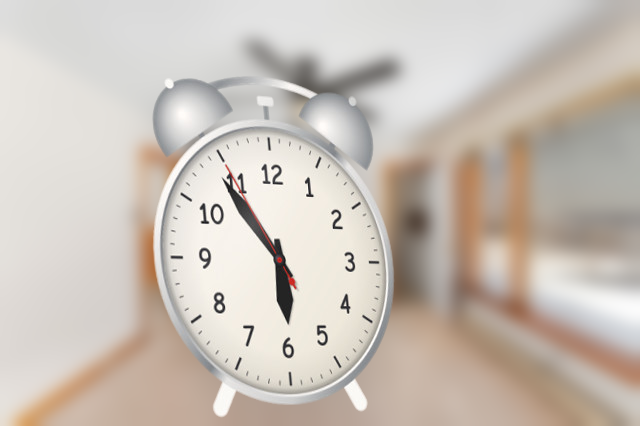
5:53:55
